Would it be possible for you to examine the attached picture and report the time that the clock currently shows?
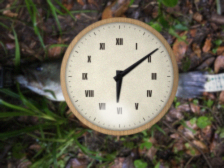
6:09
